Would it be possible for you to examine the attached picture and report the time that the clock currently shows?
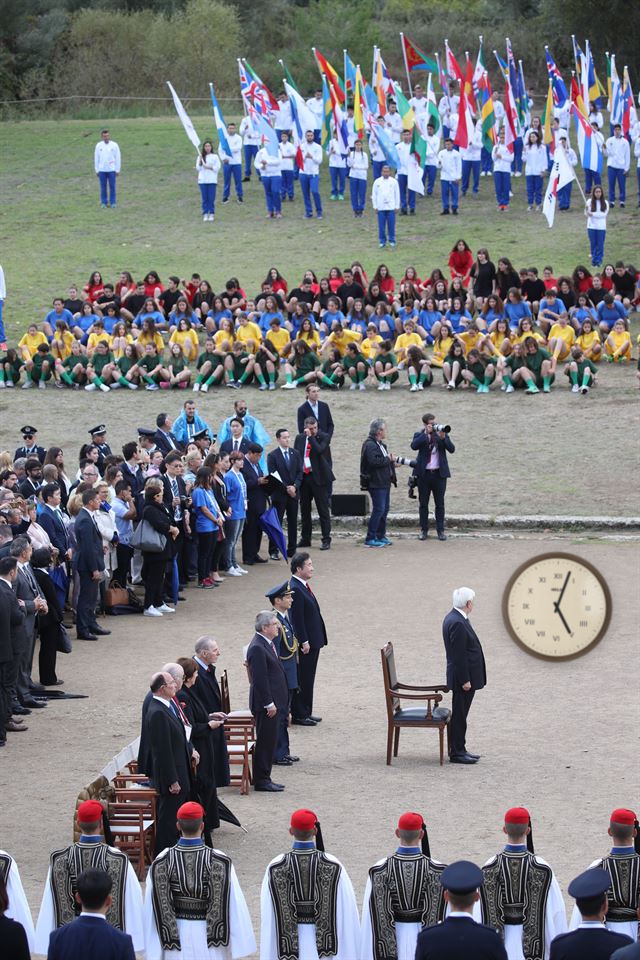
5:03
